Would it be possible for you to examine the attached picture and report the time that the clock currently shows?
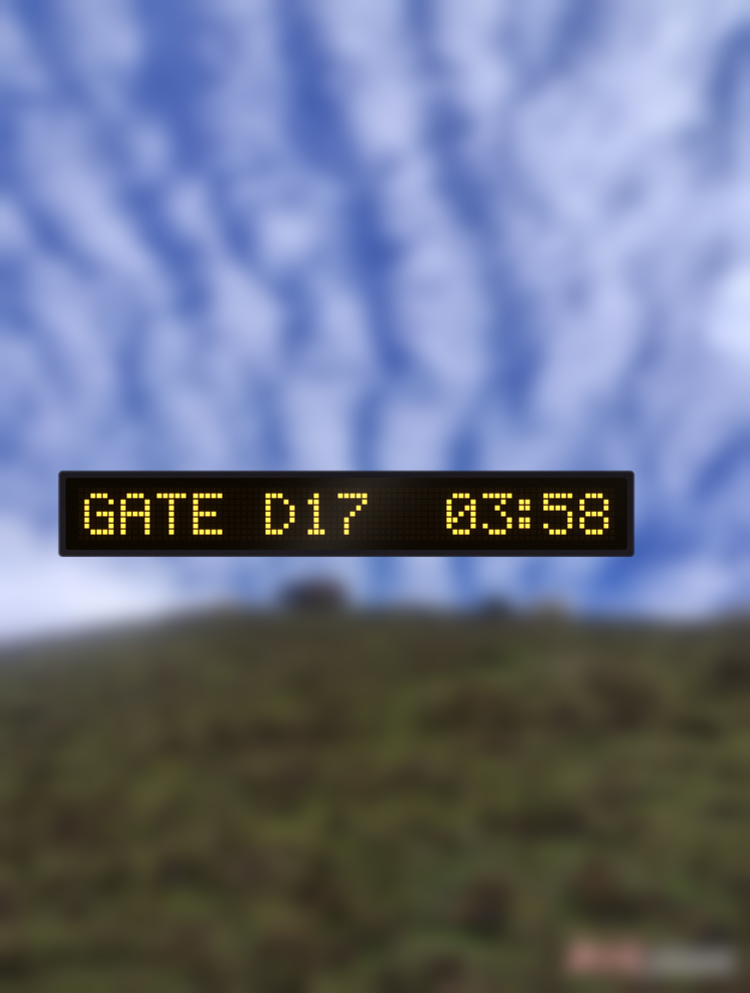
3:58
